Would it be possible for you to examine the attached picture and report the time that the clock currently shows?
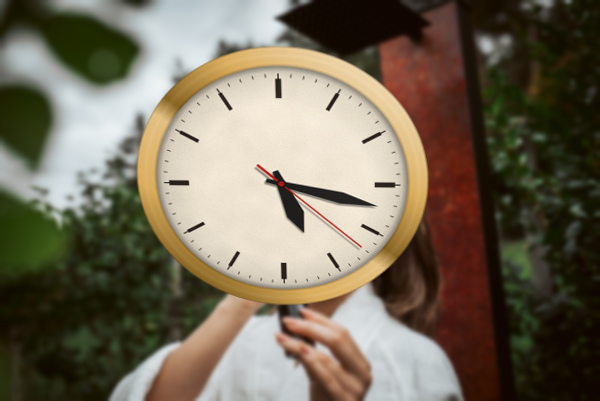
5:17:22
